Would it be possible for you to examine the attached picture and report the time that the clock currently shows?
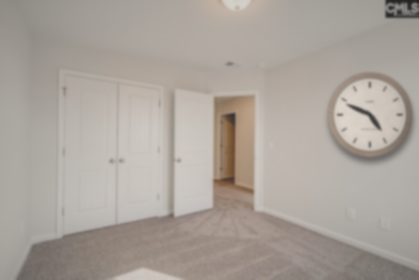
4:49
